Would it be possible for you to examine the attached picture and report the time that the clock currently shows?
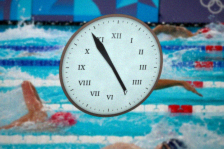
4:54
